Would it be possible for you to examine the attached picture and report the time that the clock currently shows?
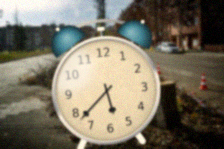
5:38
